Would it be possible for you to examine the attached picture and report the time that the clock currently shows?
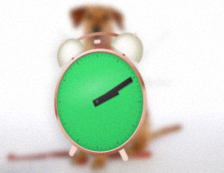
2:10
